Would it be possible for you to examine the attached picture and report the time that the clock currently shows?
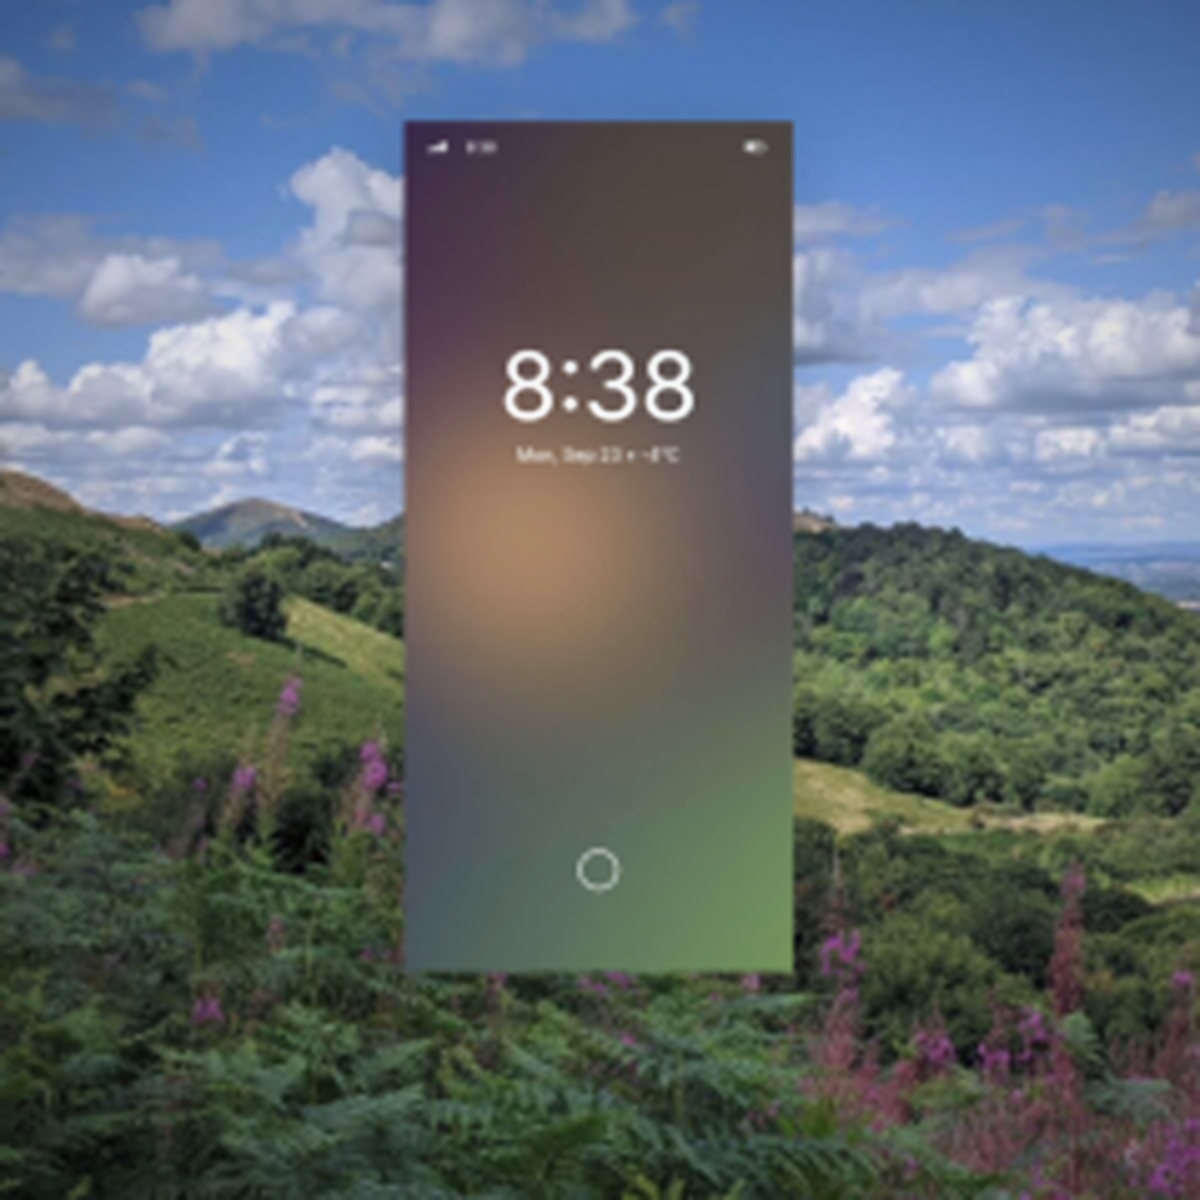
8:38
